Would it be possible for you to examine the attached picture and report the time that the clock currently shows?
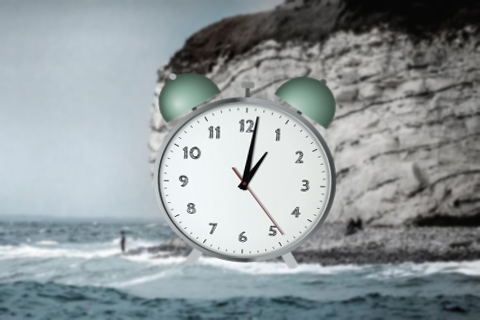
1:01:24
